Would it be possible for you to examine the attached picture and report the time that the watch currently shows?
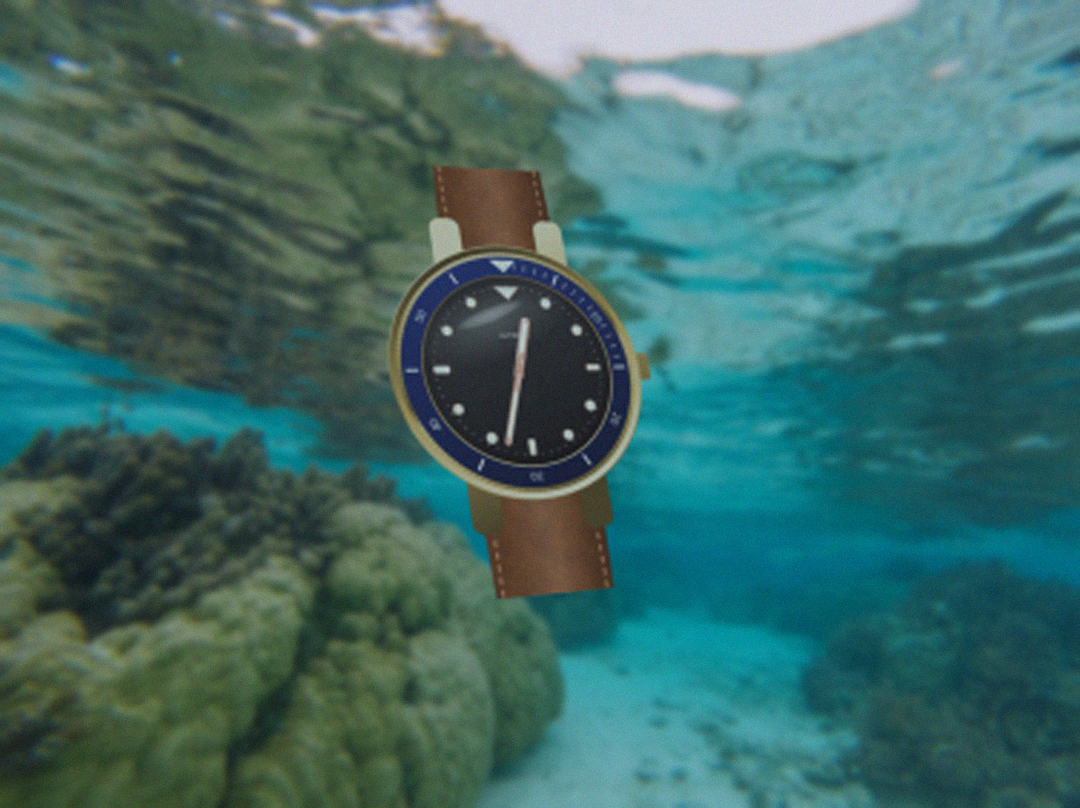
12:33
